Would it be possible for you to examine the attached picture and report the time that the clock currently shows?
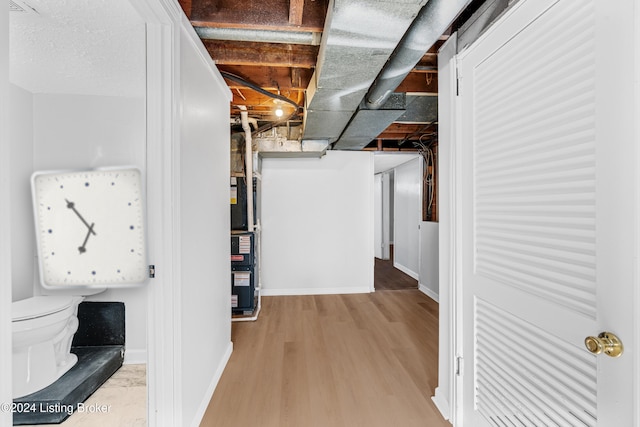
6:54
